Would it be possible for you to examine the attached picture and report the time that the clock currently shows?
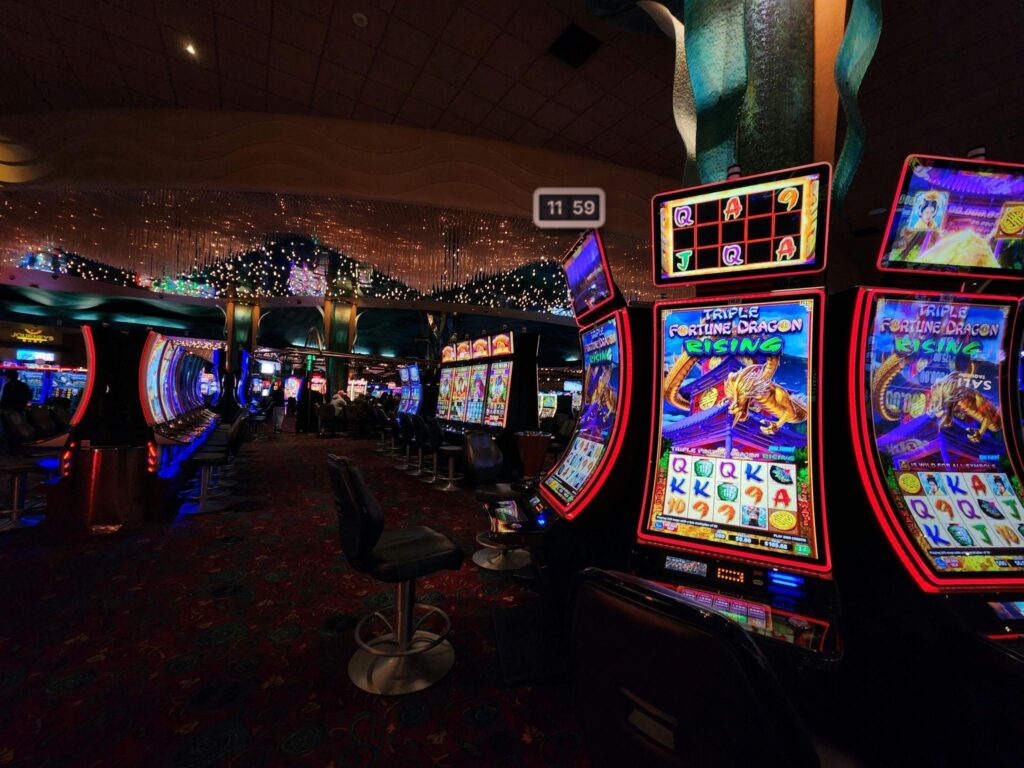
11:59
